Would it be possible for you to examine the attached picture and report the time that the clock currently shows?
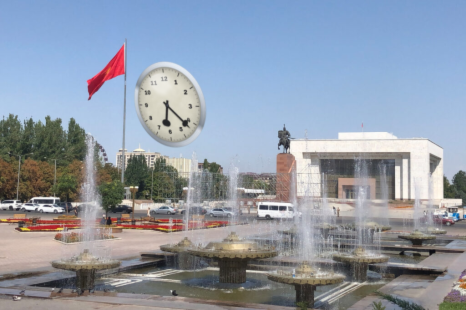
6:22
